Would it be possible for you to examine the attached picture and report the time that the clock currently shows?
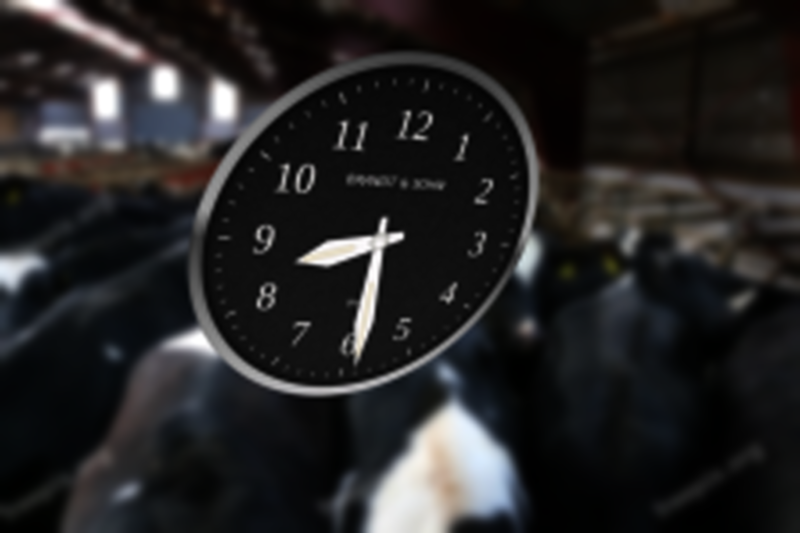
8:29
